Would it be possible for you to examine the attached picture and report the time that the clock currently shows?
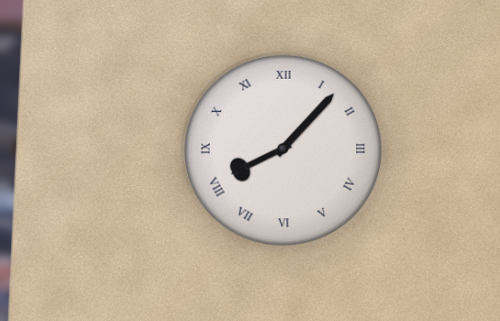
8:07
